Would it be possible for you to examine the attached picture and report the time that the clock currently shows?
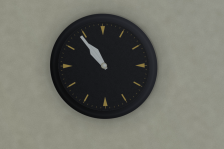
10:54
